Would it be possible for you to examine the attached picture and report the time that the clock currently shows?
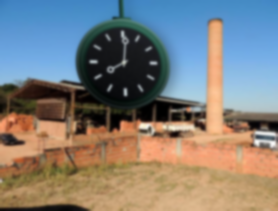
8:01
